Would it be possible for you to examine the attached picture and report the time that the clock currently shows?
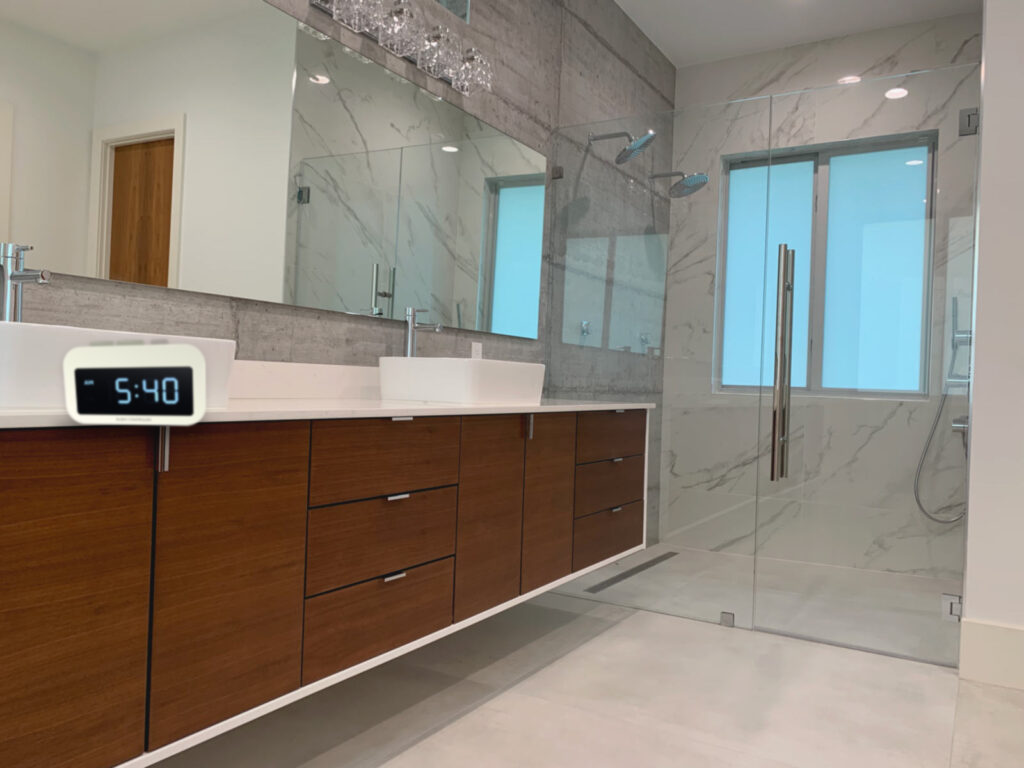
5:40
